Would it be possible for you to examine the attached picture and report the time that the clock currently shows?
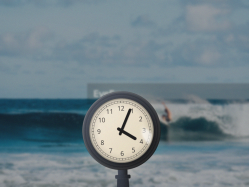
4:04
